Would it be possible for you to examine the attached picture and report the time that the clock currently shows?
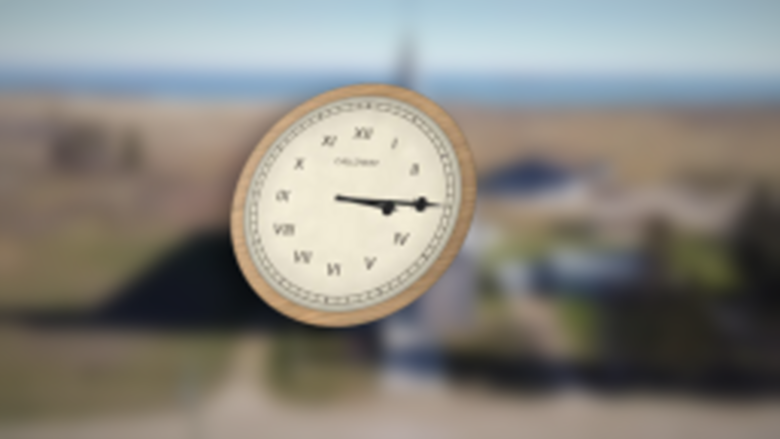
3:15
